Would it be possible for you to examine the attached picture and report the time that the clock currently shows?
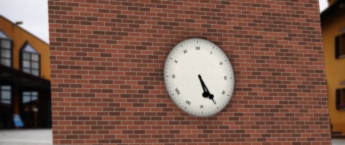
5:25
